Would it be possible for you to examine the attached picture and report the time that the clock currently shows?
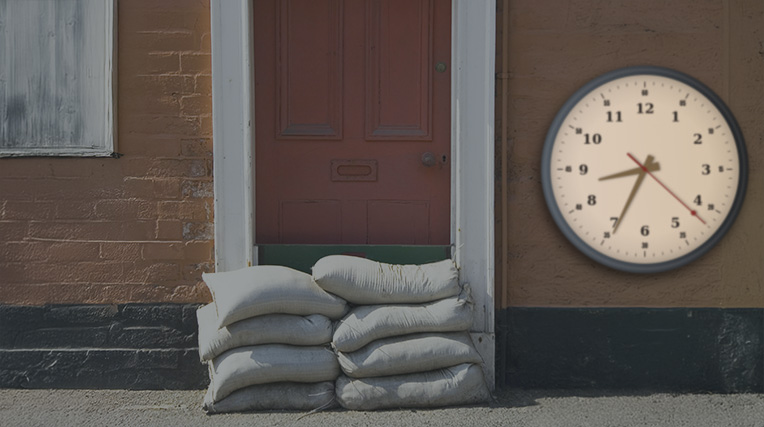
8:34:22
